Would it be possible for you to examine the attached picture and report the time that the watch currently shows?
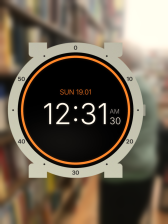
12:31:30
